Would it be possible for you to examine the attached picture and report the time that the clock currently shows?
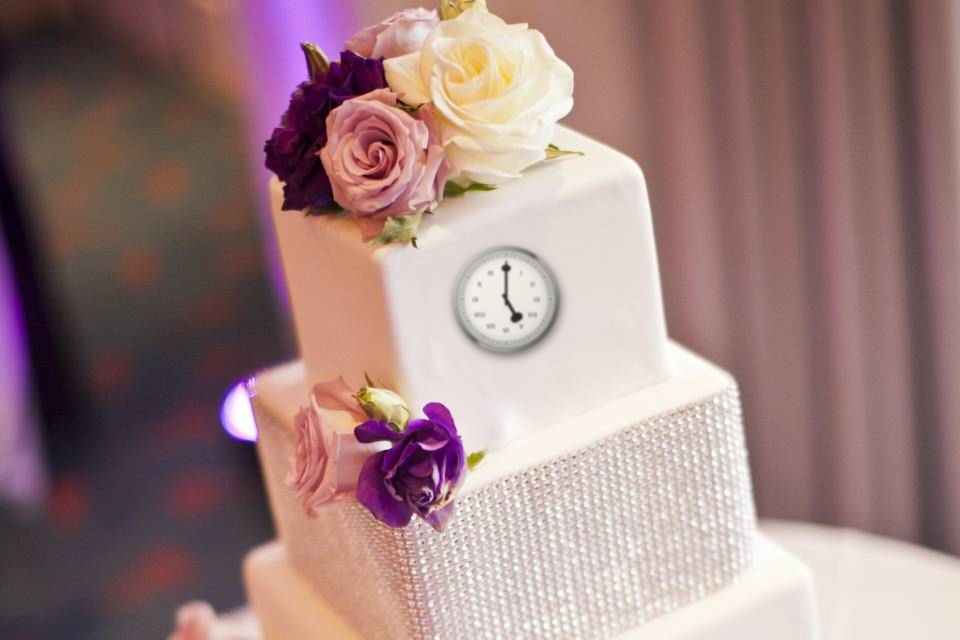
5:00
